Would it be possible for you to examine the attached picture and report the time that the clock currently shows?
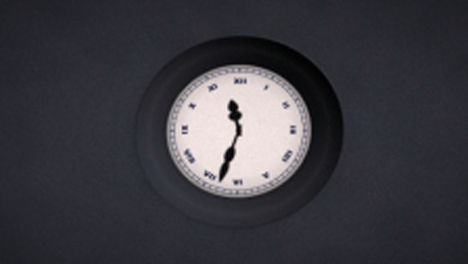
11:33
